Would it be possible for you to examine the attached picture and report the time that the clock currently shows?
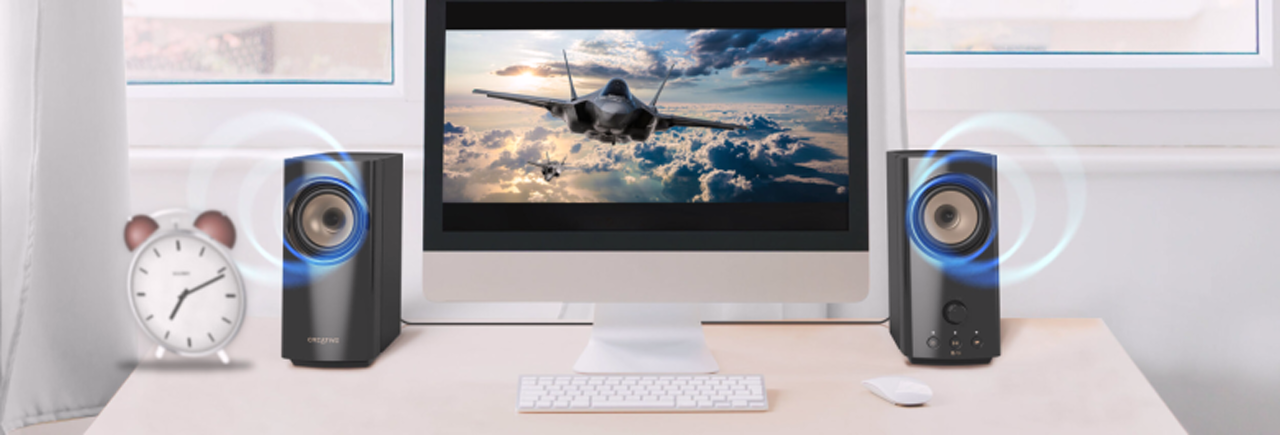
7:11
